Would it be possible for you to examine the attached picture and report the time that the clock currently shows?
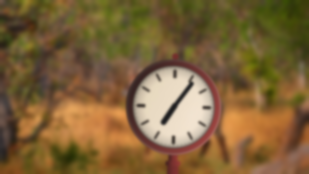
7:06
